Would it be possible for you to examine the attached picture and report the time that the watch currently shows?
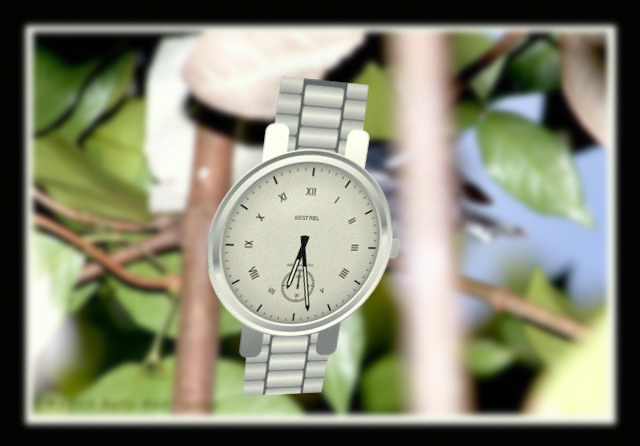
6:28
